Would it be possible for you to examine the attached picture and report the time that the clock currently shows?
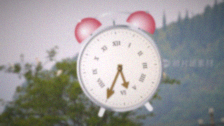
5:35
